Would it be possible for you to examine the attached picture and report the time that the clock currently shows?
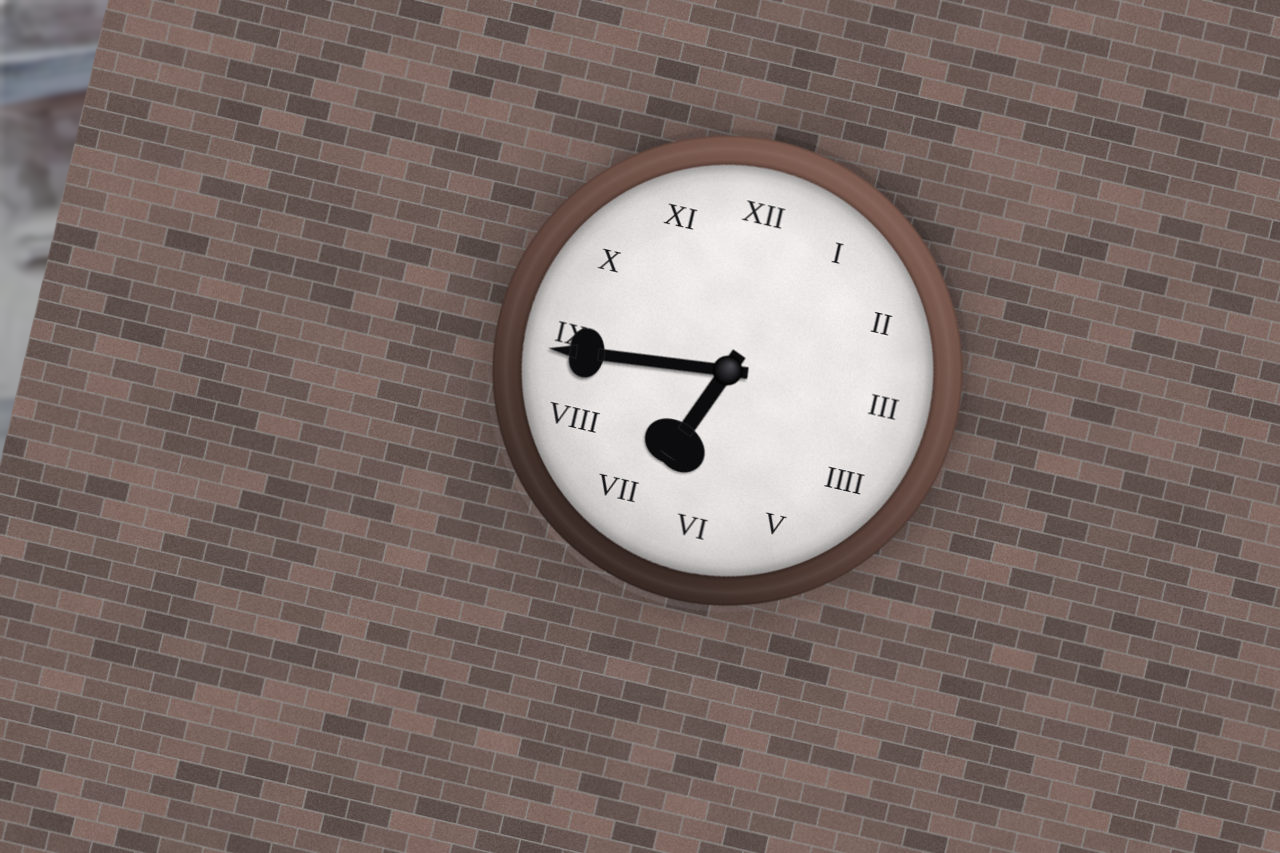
6:44
